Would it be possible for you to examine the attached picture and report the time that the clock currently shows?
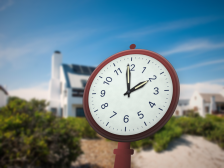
1:59
